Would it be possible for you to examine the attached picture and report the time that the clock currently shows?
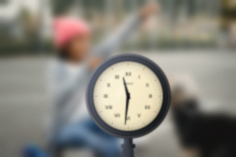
11:31
